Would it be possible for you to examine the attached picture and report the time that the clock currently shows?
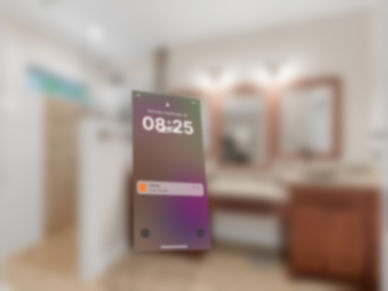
8:25
